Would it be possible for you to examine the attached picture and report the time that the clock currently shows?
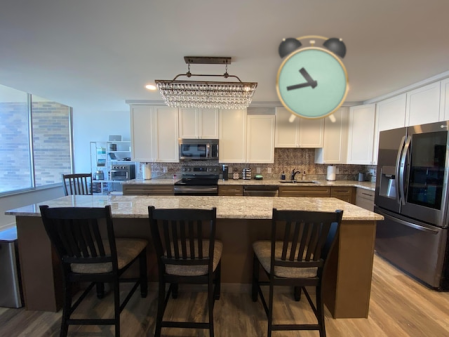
10:43
